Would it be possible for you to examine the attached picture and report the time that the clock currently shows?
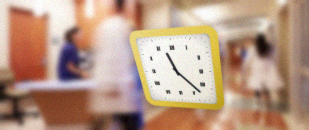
11:23
